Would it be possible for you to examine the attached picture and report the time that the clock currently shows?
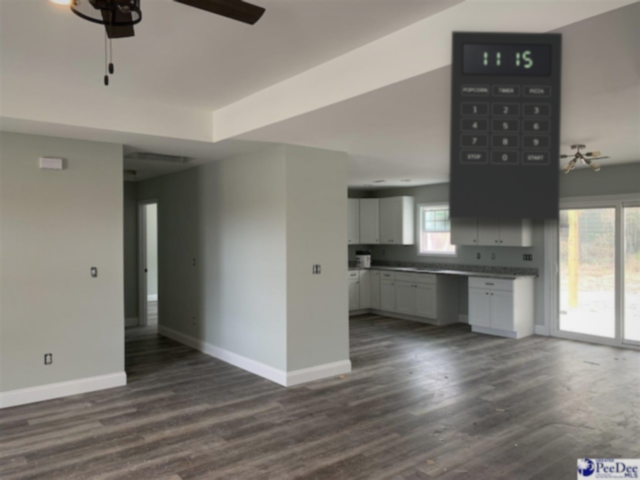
11:15
